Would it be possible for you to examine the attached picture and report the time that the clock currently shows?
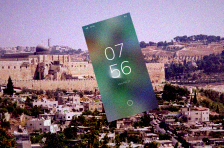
7:56
